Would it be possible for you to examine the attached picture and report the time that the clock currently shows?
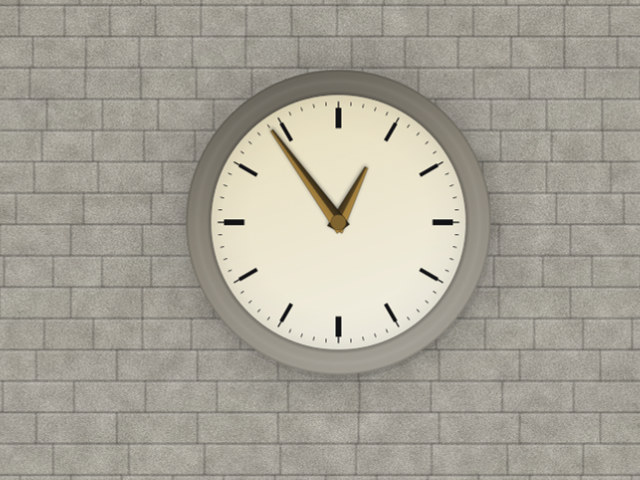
12:54
